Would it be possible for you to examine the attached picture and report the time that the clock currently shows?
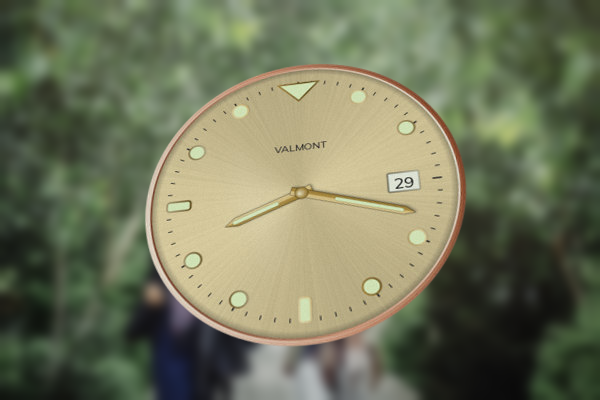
8:18
